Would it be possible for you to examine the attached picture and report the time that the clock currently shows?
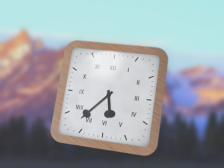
5:37
